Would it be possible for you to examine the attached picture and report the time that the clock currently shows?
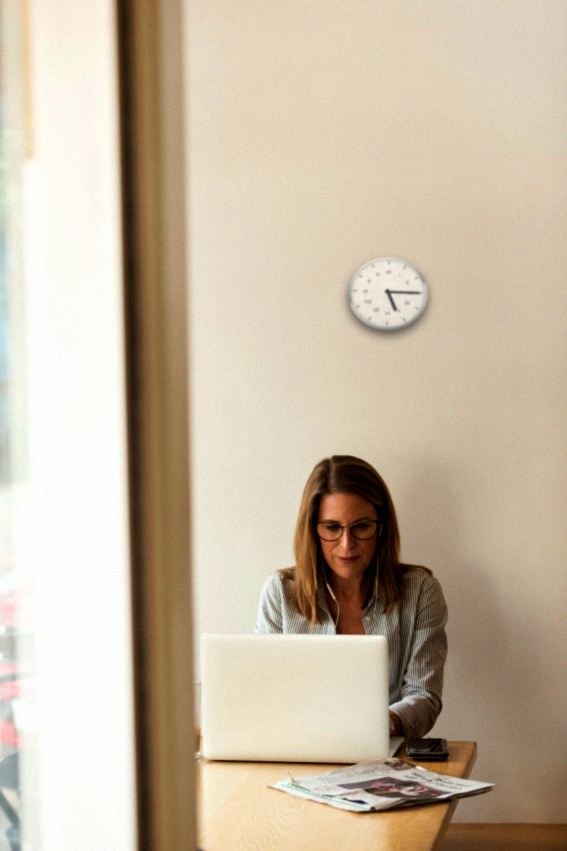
5:15
